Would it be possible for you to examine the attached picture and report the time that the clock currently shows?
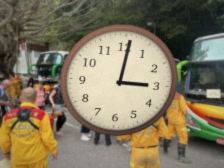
3:01
